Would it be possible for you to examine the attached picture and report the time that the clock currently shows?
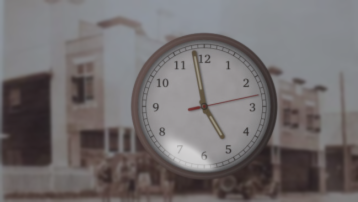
4:58:13
